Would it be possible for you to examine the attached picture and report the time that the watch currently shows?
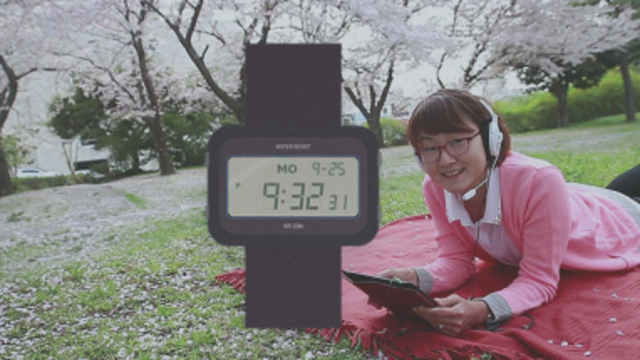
9:32:31
